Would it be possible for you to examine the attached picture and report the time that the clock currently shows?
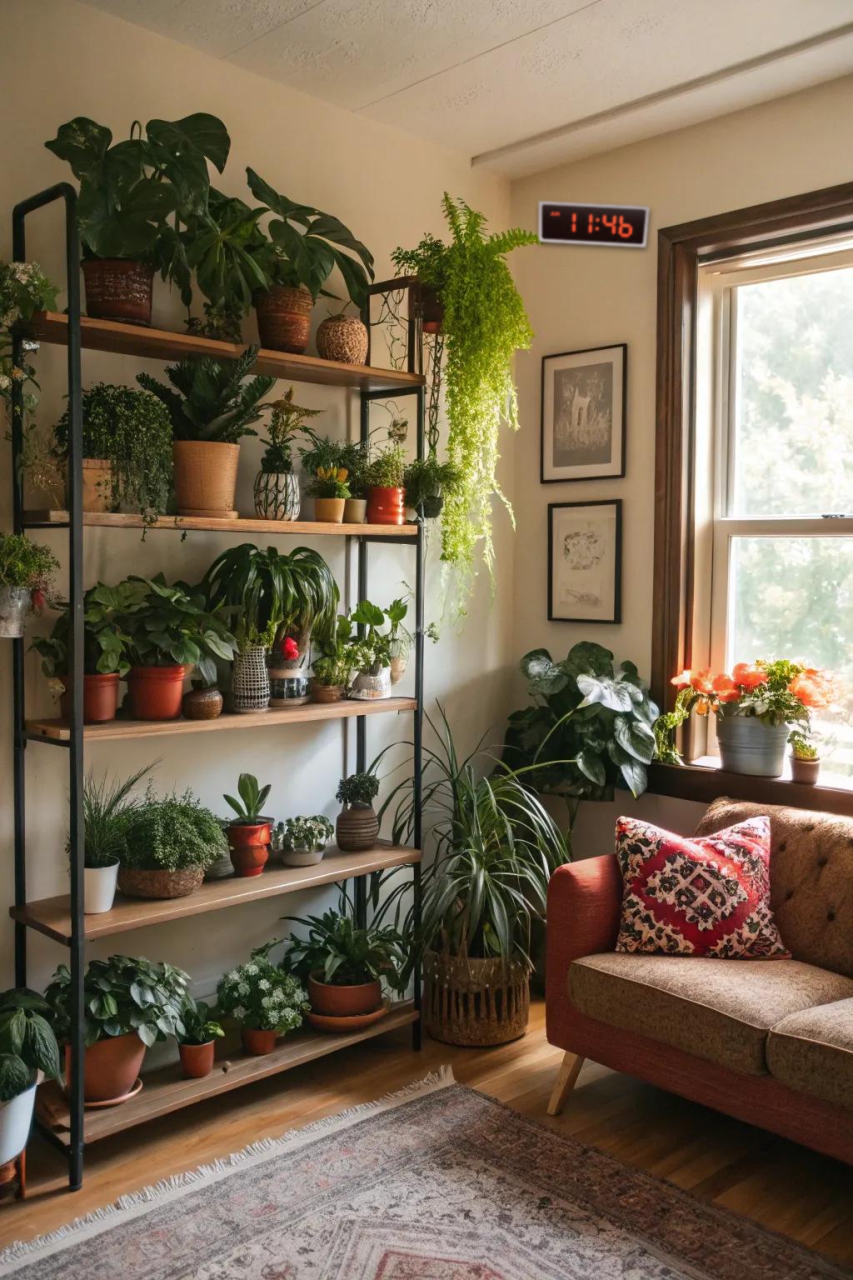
11:46
